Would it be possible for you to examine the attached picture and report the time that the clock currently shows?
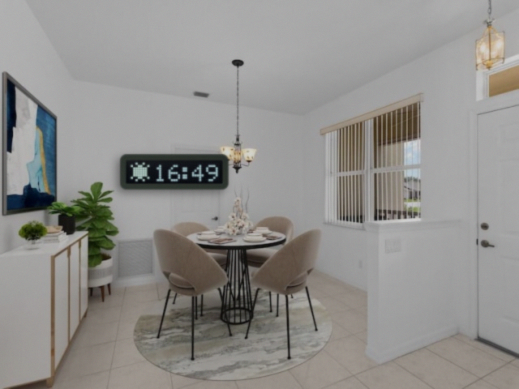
16:49
